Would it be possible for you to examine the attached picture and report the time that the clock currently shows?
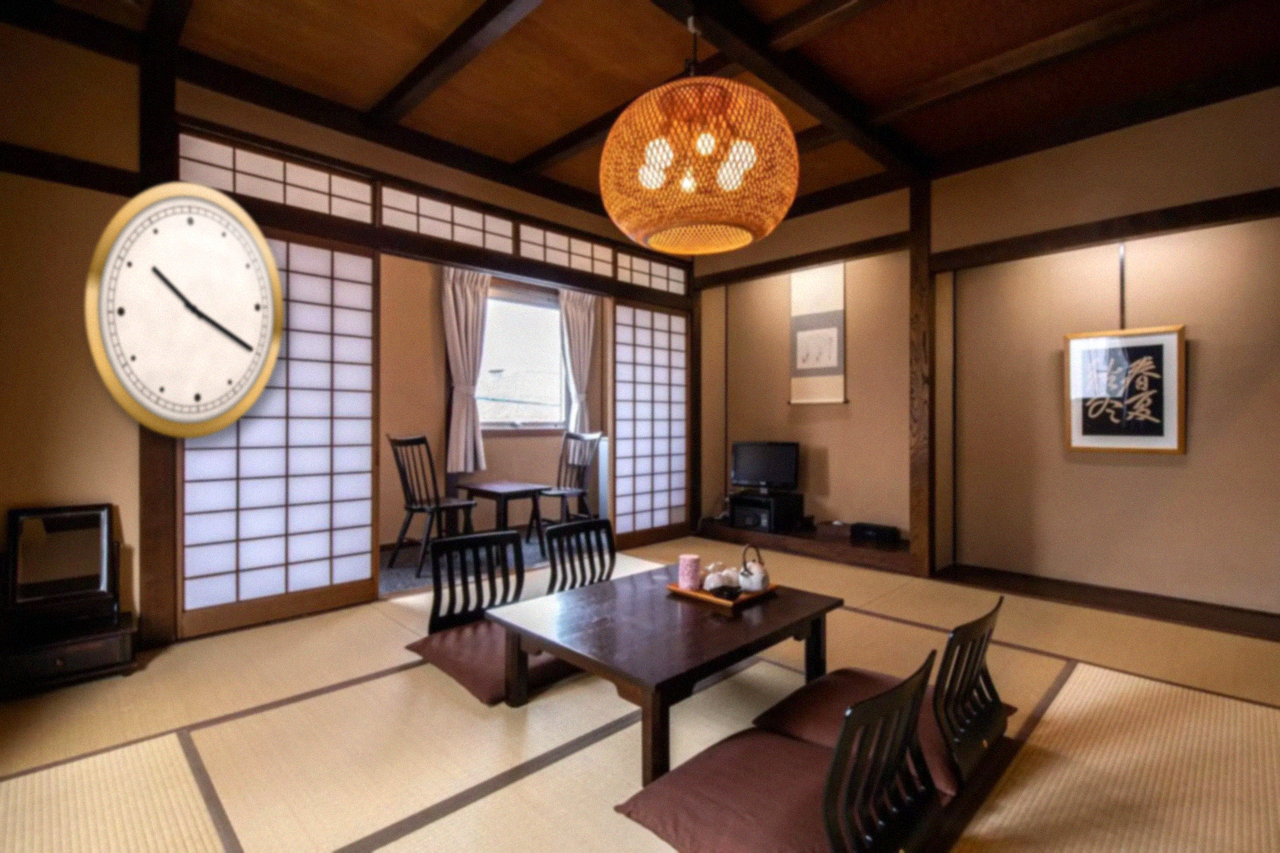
10:20
